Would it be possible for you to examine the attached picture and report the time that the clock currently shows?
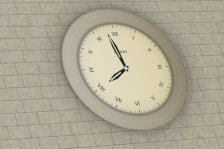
7:58
